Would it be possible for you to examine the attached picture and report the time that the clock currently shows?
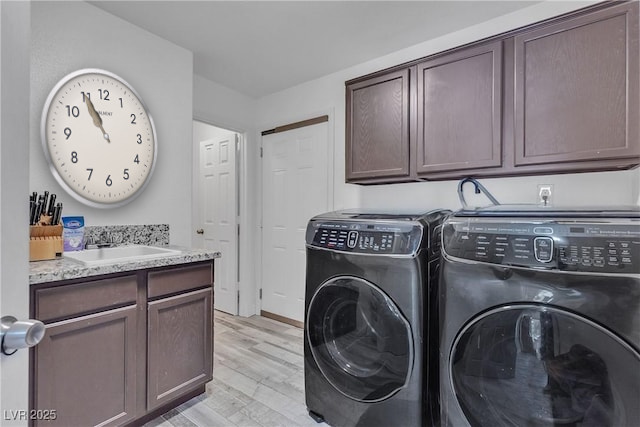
10:55
